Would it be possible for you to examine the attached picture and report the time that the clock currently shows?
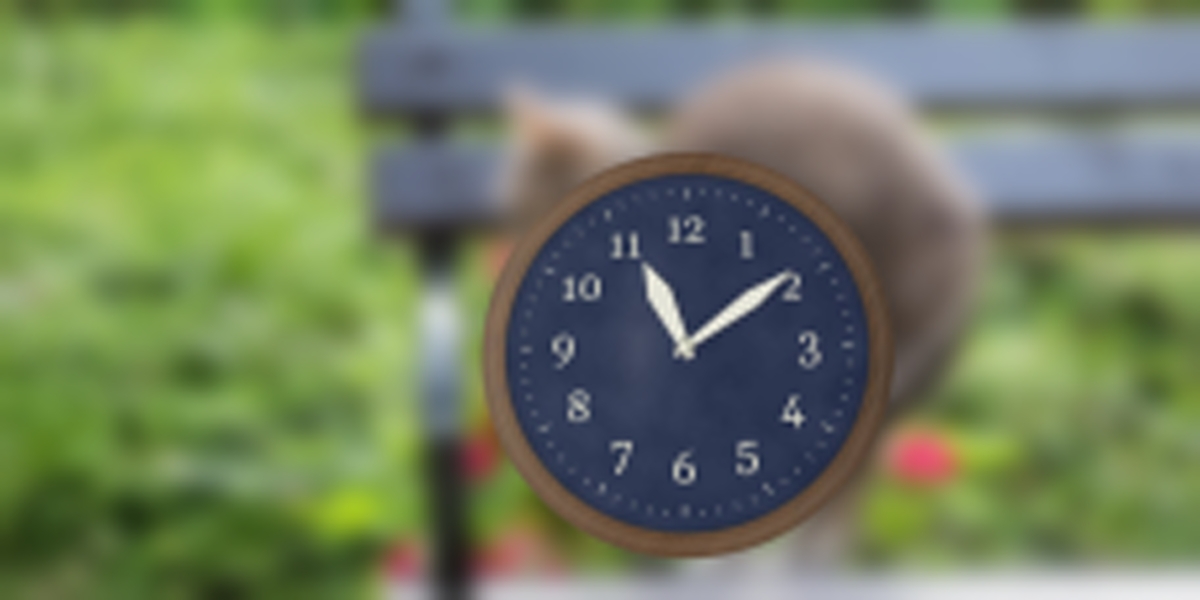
11:09
